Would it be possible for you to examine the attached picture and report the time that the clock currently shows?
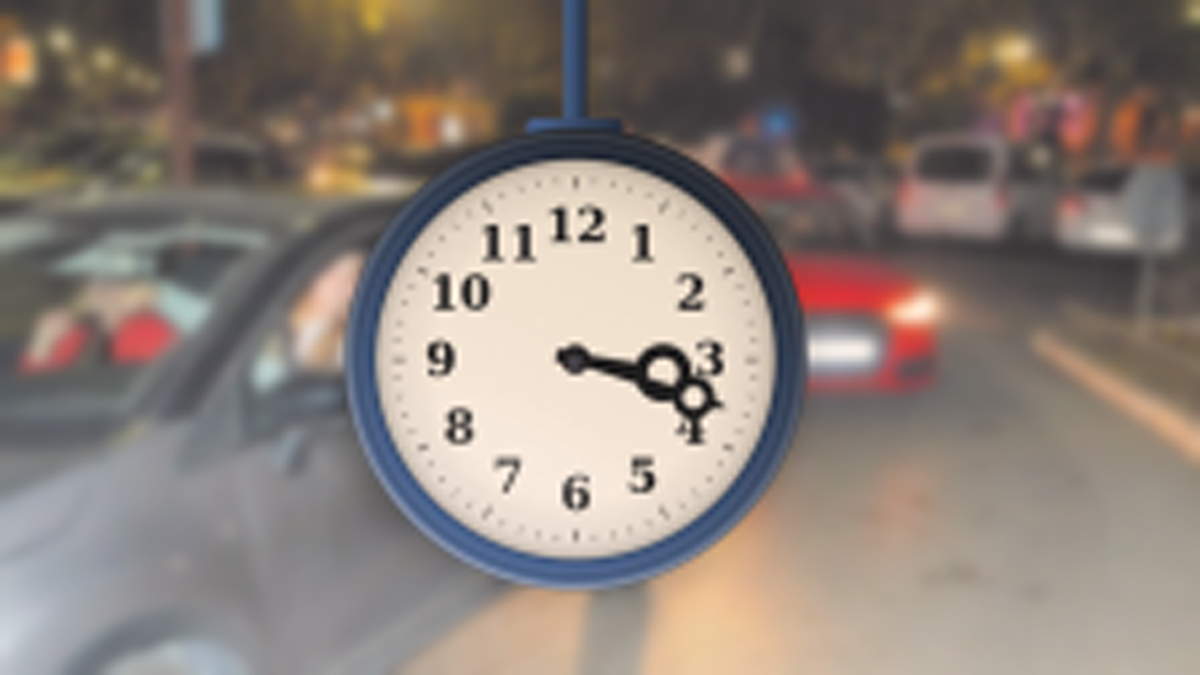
3:18
